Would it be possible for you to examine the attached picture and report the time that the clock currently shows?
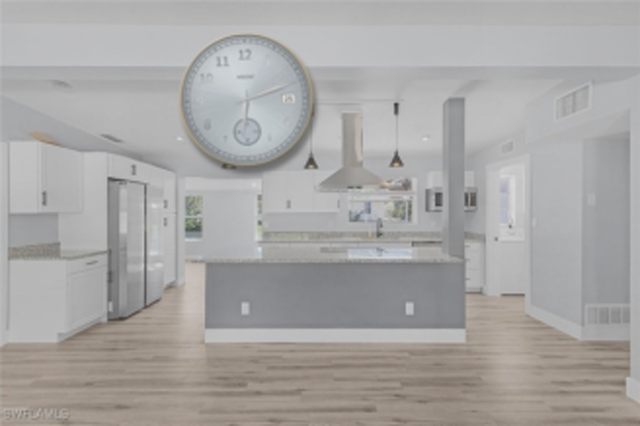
6:12
